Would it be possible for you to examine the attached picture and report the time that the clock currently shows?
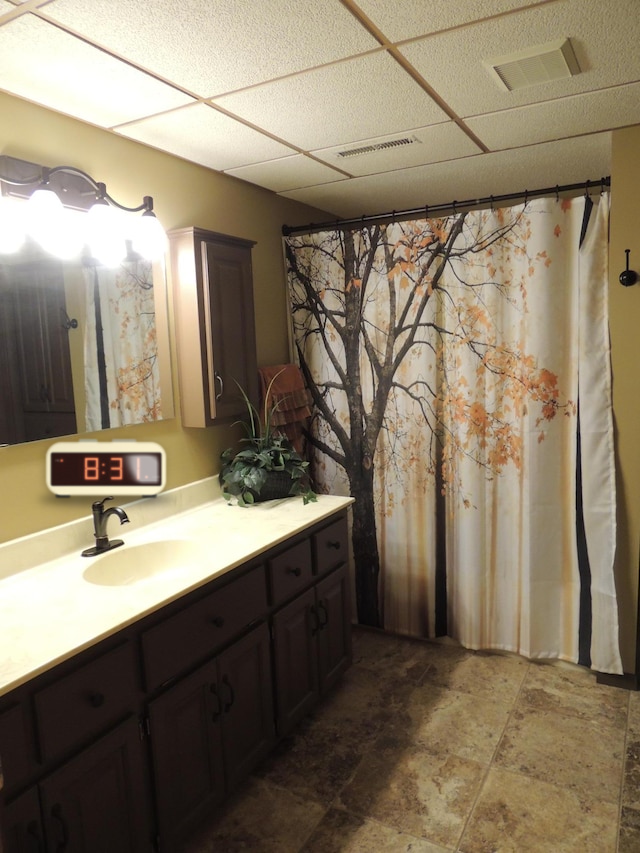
8:31
